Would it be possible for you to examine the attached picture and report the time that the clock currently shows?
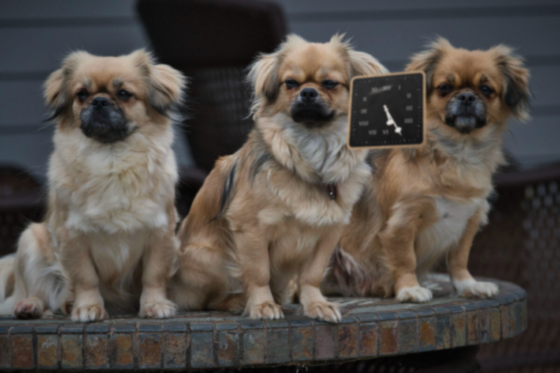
5:25
